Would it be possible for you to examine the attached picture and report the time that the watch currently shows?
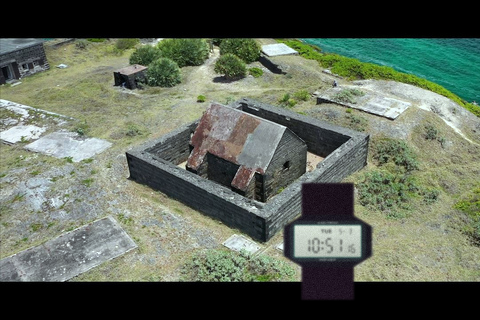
10:51
